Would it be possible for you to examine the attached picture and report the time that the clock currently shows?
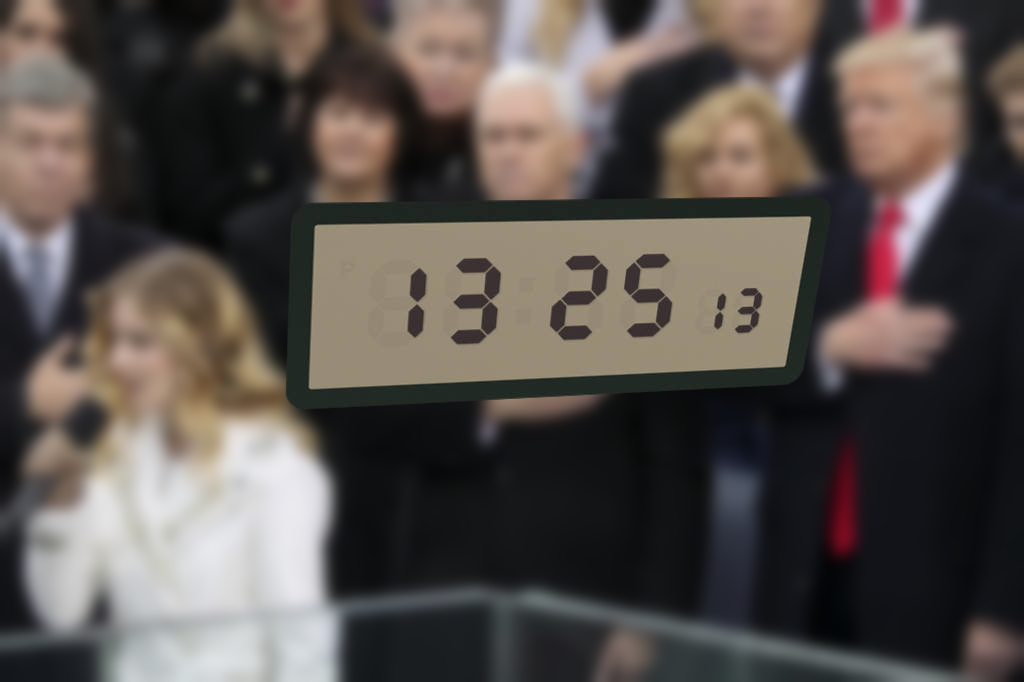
13:25:13
